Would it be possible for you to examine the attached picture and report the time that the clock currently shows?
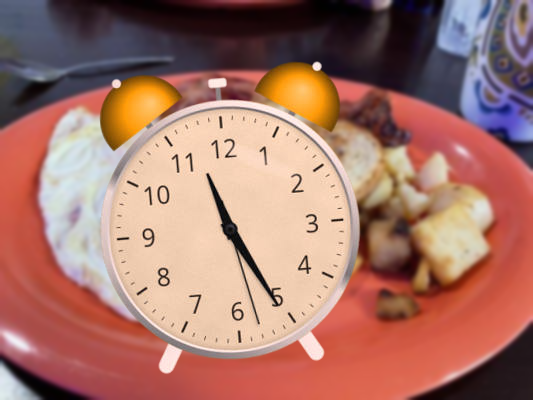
11:25:28
